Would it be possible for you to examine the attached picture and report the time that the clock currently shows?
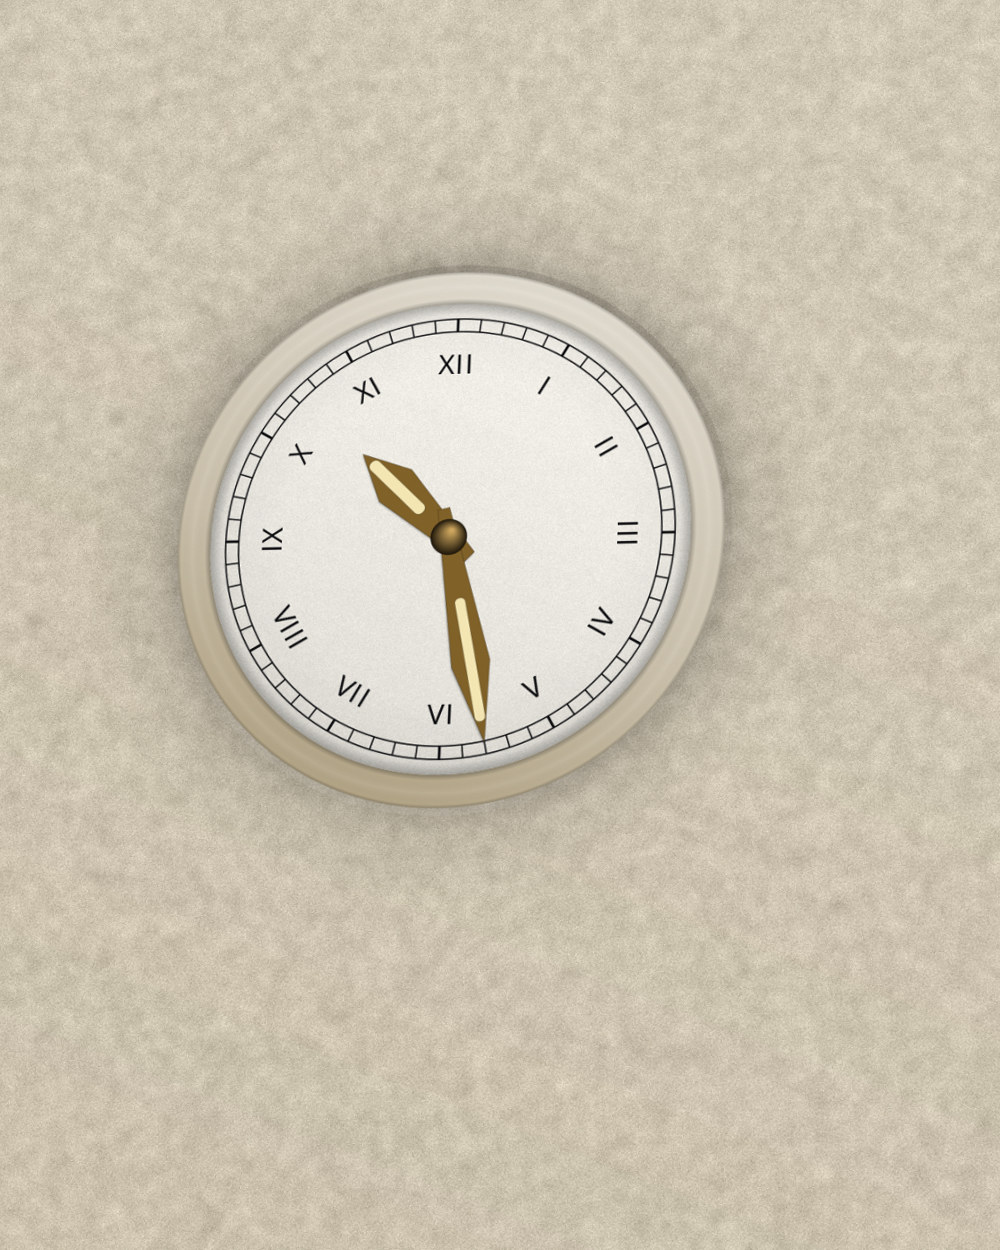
10:28
